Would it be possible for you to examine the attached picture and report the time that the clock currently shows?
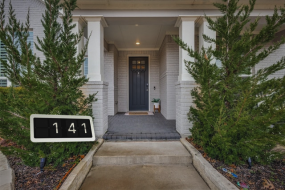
1:41
